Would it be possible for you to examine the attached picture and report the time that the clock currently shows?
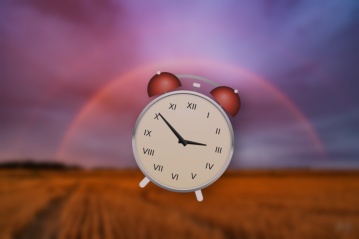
2:51
